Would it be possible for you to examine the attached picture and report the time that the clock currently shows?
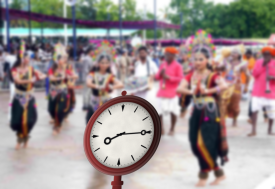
8:15
